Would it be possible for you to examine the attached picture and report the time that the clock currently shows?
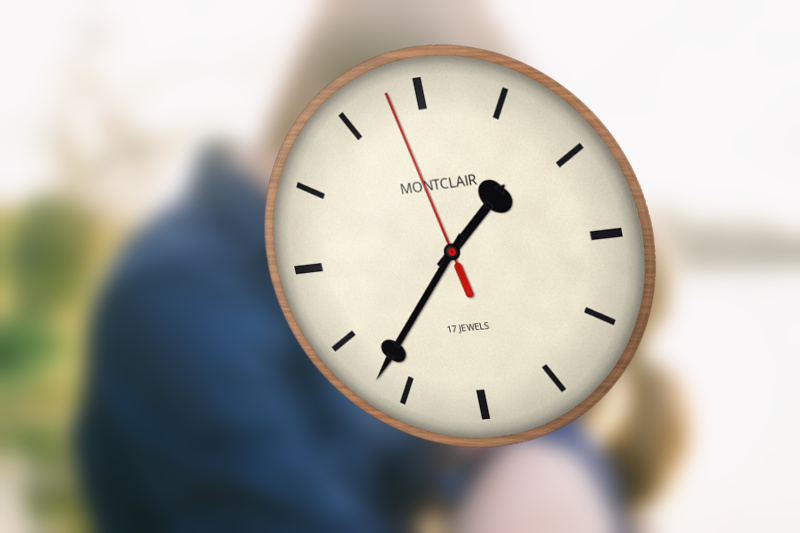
1:36:58
